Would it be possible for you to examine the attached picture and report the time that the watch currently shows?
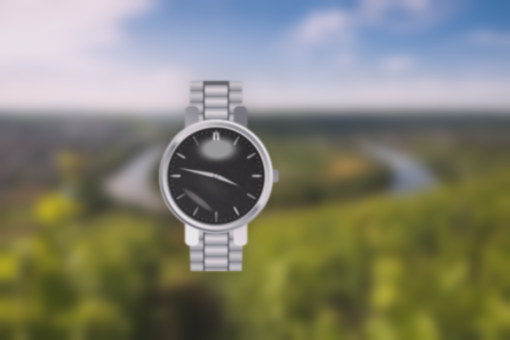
3:47
